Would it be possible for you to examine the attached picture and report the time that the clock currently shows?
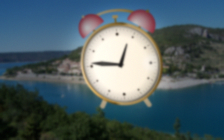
12:46
